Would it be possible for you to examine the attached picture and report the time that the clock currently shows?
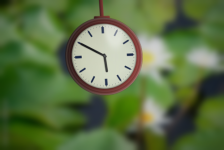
5:50
